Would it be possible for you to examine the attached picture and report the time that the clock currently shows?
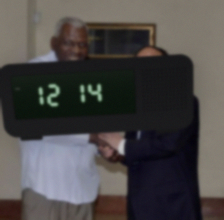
12:14
